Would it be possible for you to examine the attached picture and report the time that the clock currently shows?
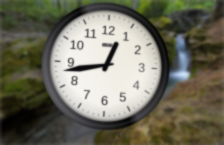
12:43
